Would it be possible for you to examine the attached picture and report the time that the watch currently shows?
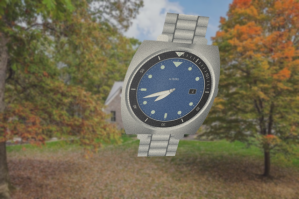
7:42
